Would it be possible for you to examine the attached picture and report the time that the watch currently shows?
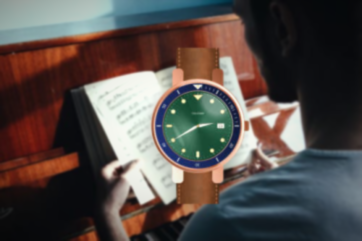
2:40
